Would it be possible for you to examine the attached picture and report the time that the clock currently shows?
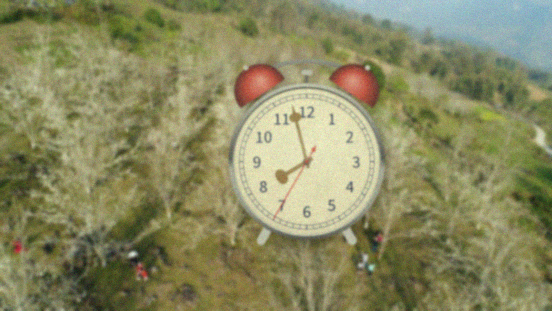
7:57:35
